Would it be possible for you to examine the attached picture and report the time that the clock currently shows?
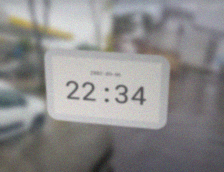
22:34
